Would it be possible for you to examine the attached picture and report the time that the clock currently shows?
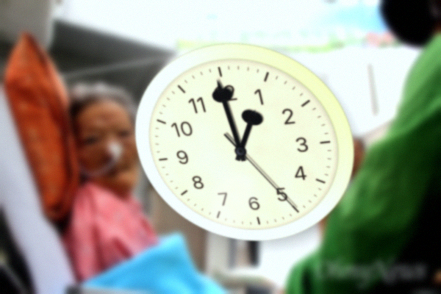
12:59:25
